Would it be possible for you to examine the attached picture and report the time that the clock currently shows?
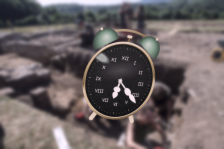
6:22
